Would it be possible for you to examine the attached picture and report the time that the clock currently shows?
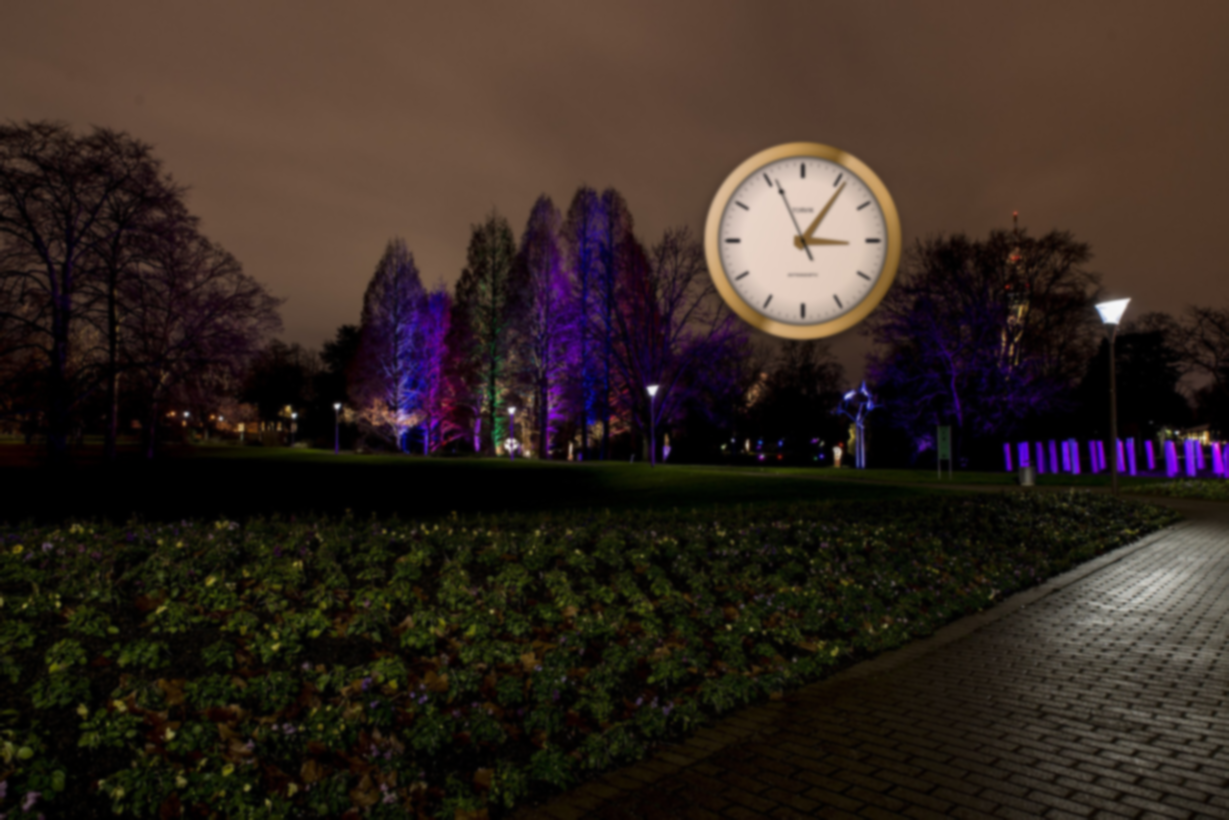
3:05:56
